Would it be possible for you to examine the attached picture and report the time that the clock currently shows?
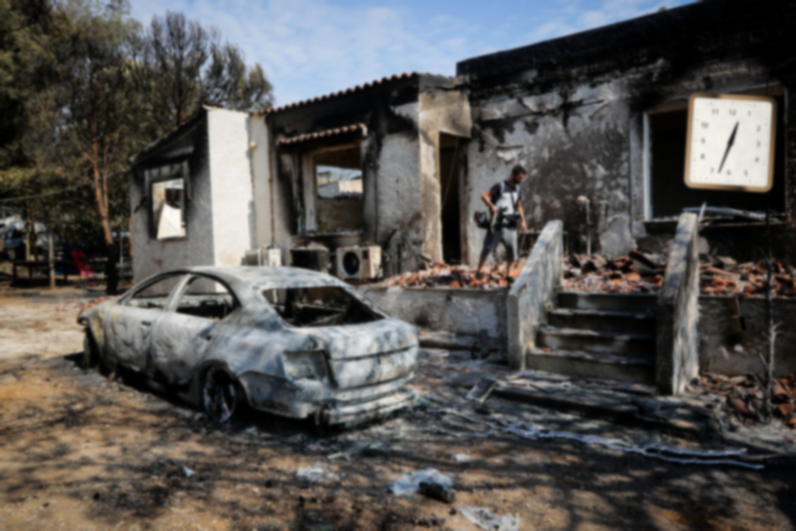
12:33
